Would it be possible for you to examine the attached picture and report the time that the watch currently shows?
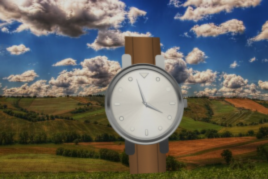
3:57
